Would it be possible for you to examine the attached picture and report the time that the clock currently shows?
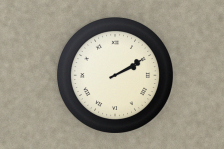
2:10
